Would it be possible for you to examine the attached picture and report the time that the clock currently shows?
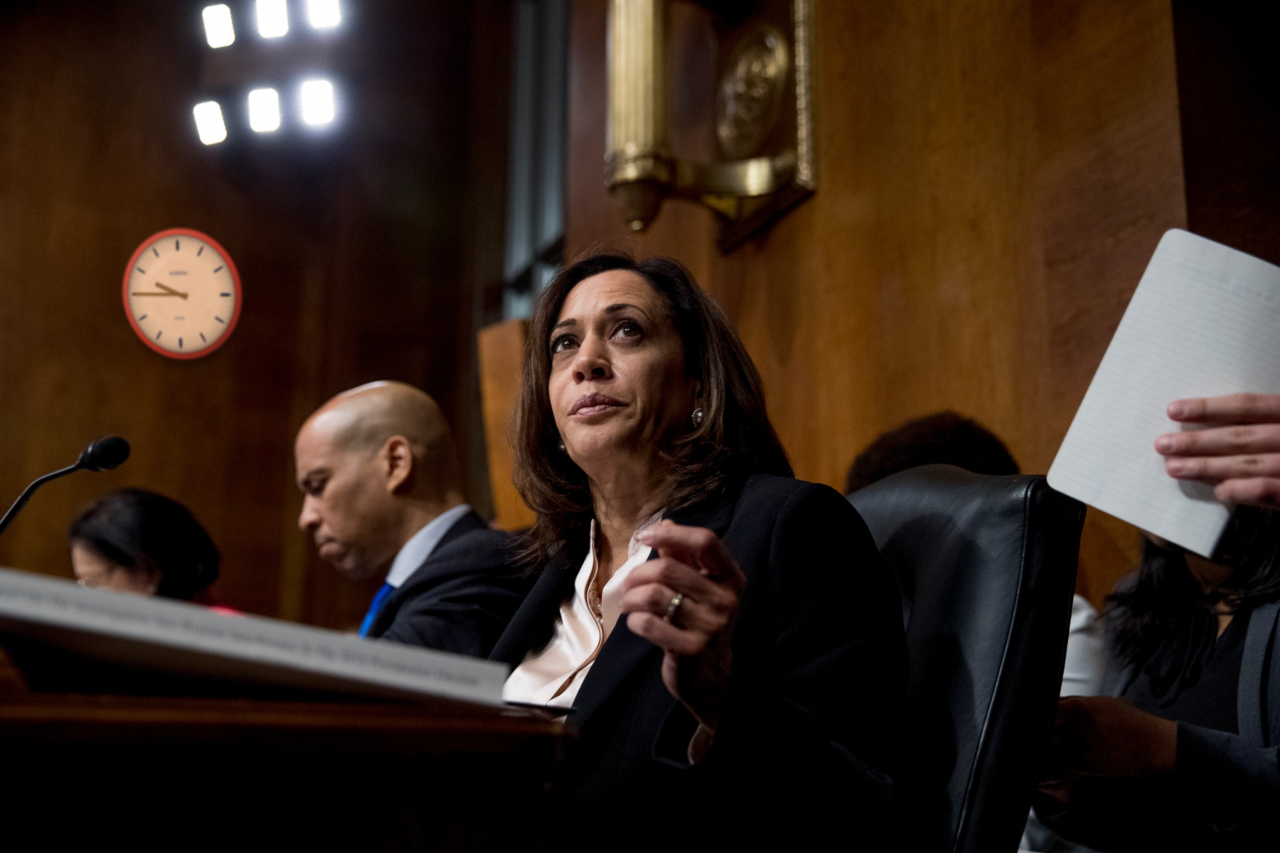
9:45
